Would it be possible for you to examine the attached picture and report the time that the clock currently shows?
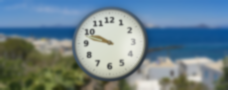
9:48
